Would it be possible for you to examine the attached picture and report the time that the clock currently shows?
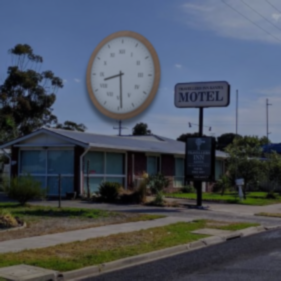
8:29
